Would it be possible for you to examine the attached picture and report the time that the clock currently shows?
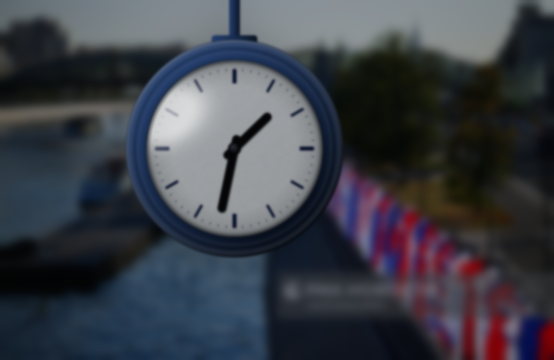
1:32
